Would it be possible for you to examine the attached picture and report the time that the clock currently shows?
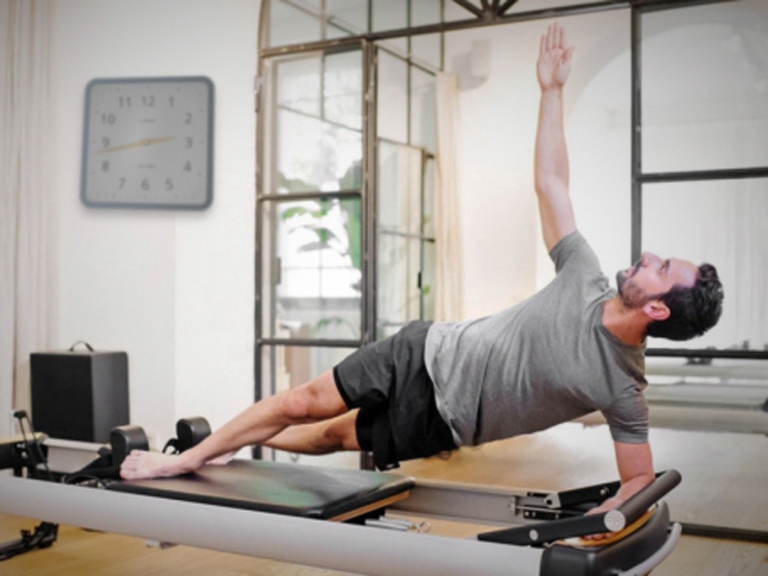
2:43
